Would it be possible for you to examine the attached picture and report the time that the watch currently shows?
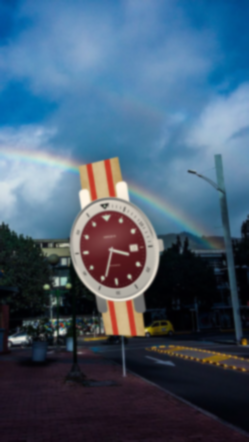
3:34
